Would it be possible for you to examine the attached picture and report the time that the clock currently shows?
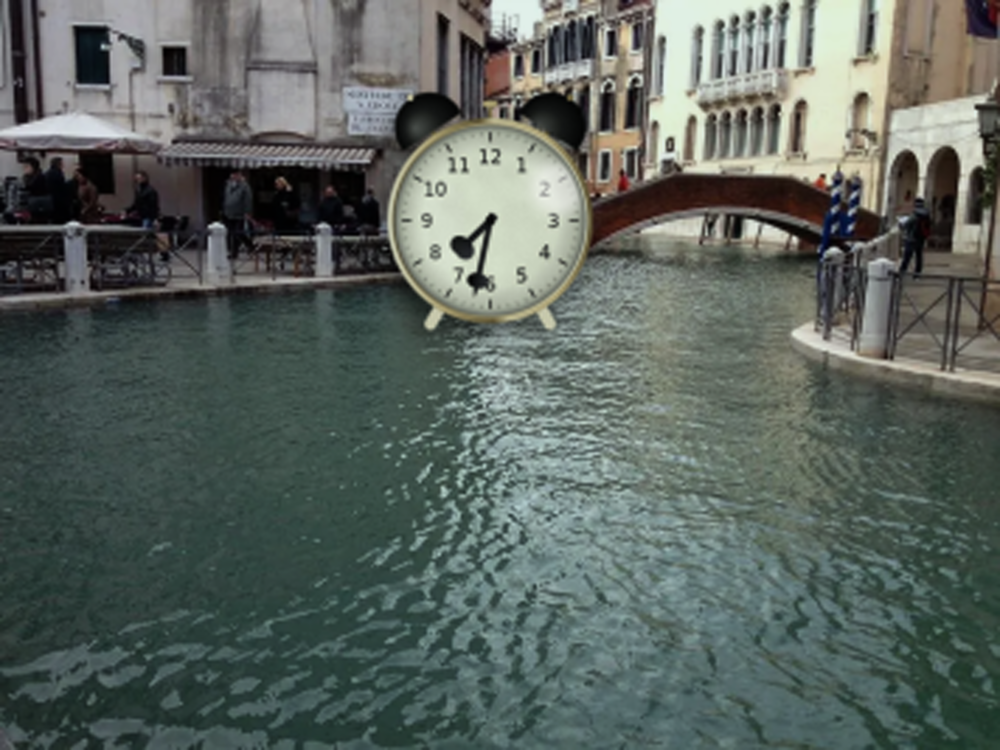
7:32
